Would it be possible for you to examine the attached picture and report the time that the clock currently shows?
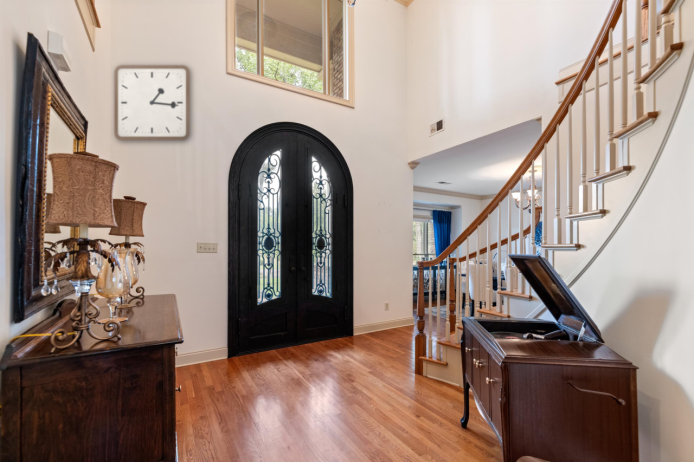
1:16
